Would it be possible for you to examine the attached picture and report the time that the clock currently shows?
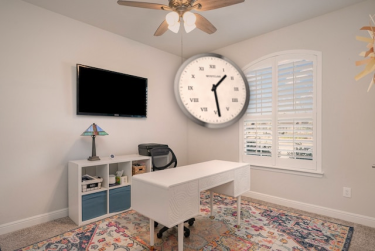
1:29
